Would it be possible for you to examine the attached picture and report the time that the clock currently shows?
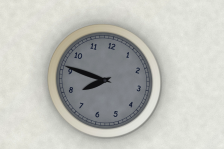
7:46
